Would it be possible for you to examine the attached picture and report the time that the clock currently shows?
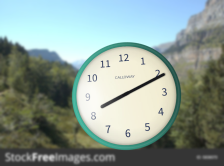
8:11
